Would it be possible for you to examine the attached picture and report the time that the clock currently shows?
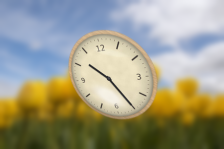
10:25
